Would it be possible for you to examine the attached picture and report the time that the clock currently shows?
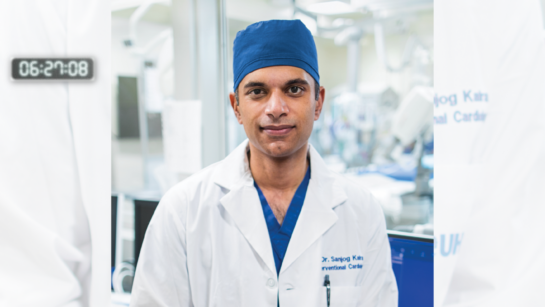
6:27:08
